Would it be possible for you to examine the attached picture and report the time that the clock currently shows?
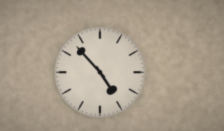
4:53
